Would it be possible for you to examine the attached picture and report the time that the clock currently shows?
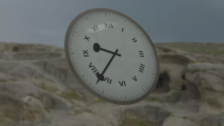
9:37
